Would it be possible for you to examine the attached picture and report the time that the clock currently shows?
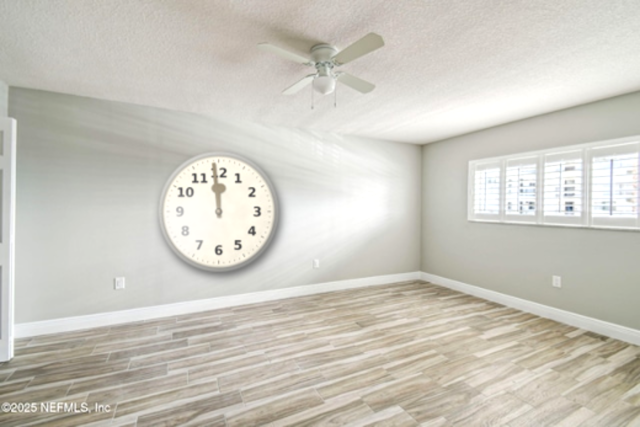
11:59
